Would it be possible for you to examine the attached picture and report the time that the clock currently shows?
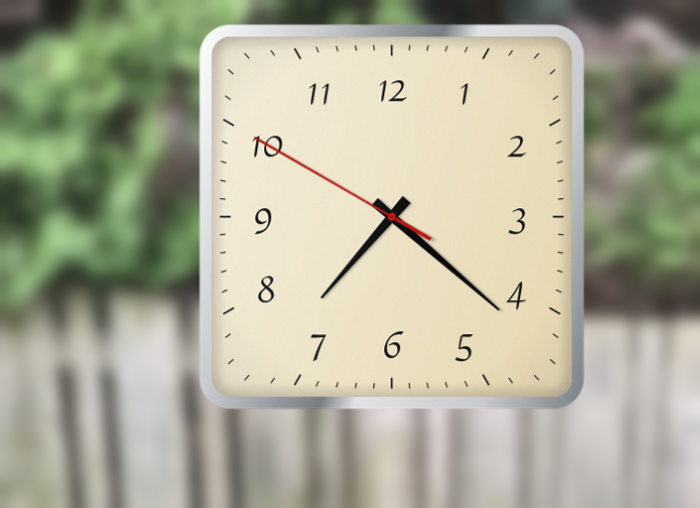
7:21:50
